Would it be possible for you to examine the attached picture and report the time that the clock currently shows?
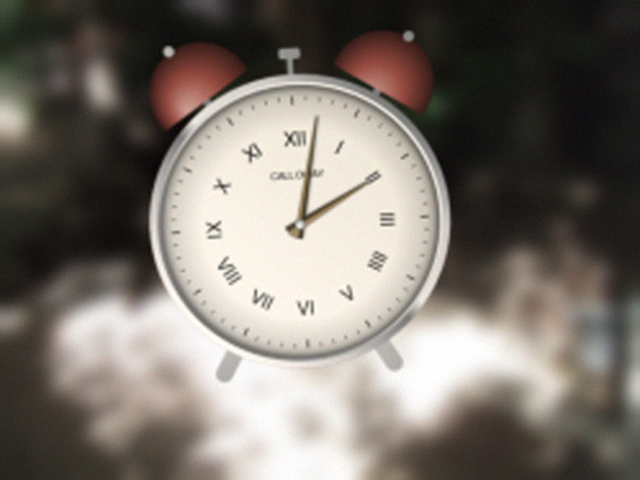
2:02
